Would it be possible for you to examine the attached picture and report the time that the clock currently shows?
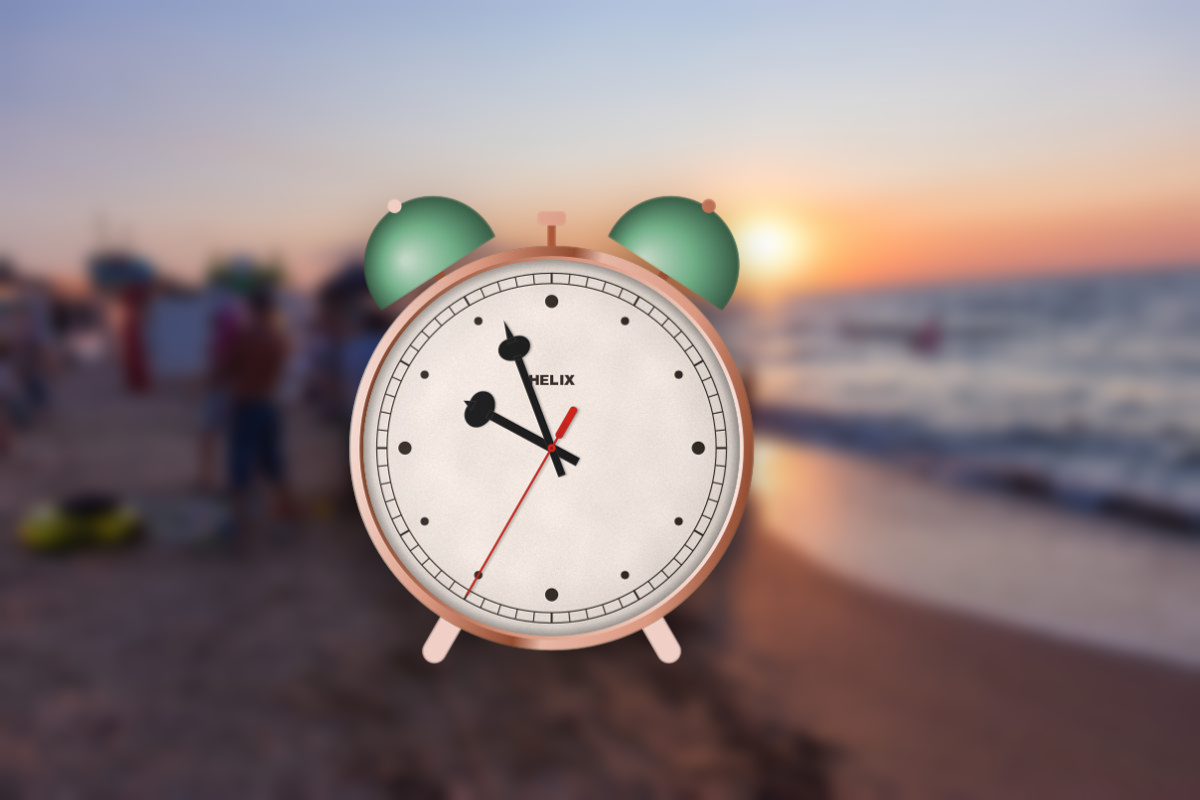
9:56:35
